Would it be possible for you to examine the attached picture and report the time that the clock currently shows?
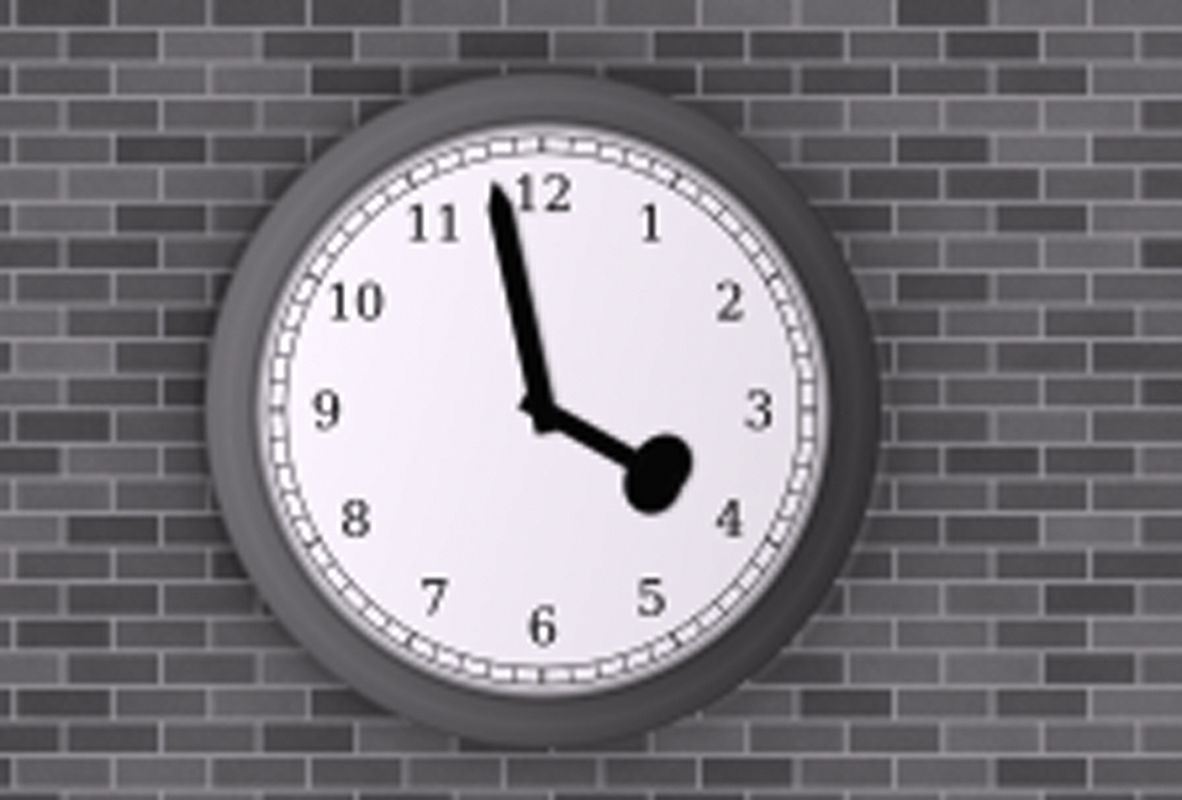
3:58
